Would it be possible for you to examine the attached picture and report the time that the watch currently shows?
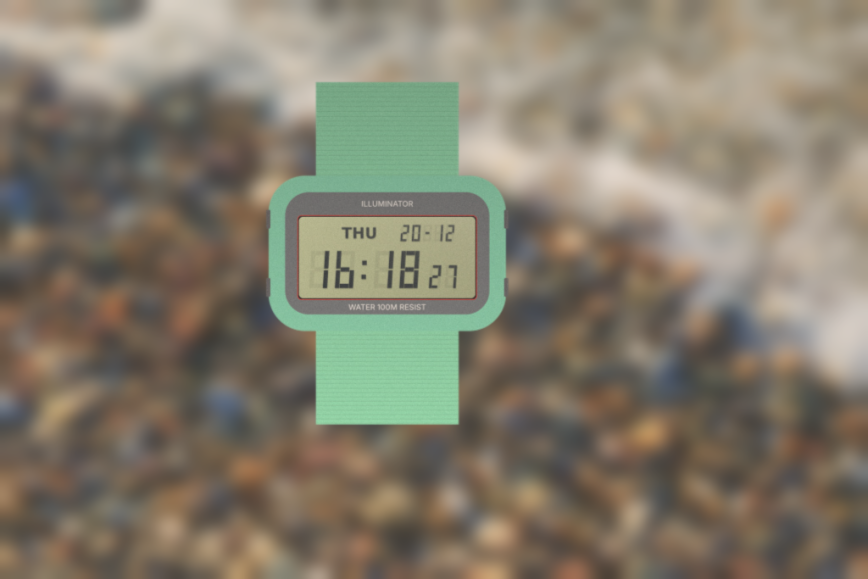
16:18:27
